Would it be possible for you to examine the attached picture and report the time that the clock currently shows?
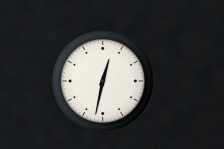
12:32
